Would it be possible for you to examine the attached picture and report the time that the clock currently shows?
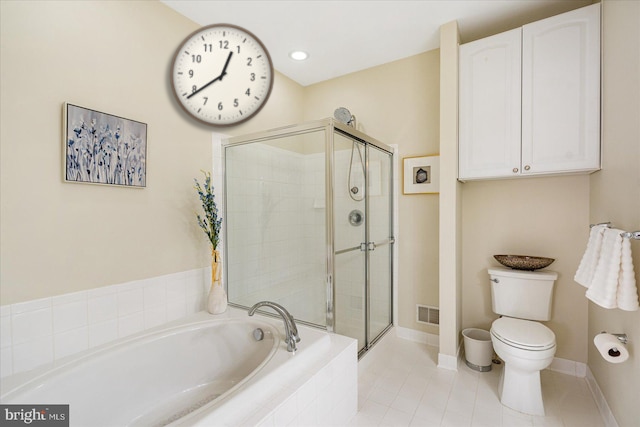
12:39
